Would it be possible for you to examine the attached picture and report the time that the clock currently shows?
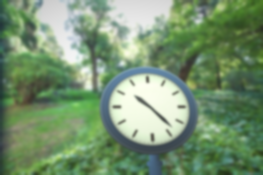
10:23
